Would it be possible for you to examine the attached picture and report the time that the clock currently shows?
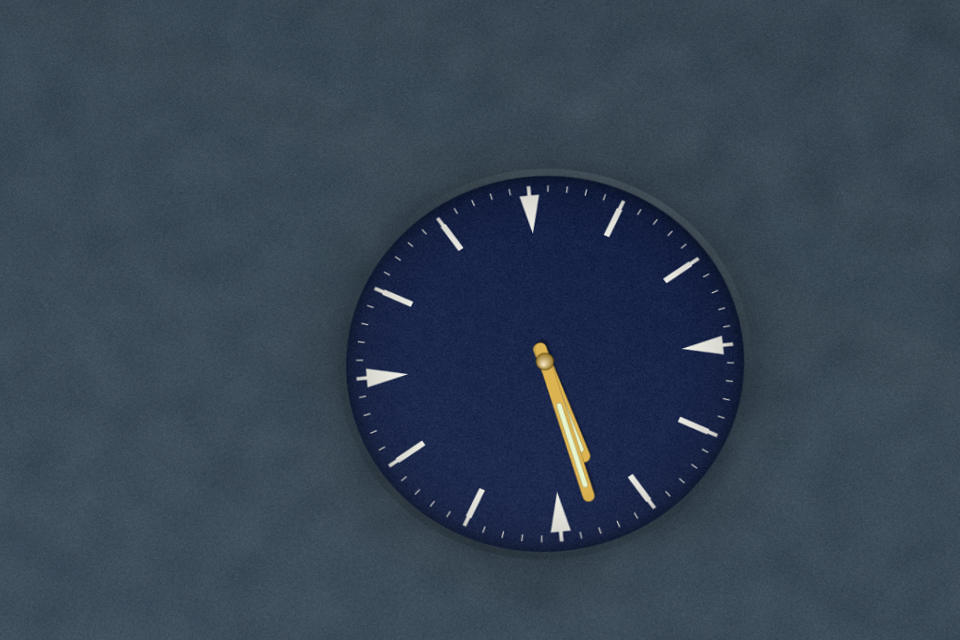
5:28
